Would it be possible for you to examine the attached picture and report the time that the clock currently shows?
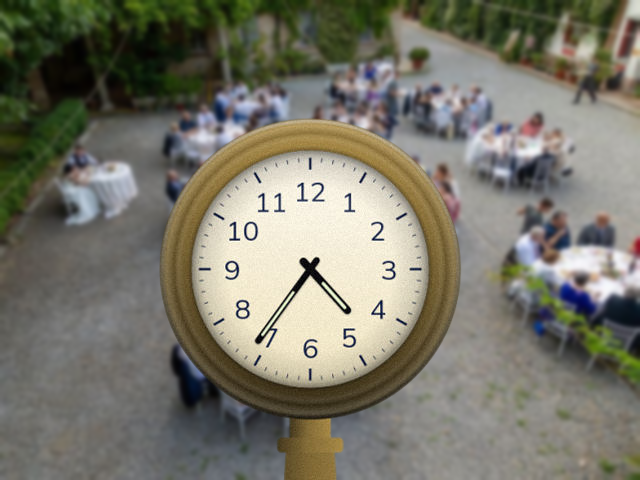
4:36
